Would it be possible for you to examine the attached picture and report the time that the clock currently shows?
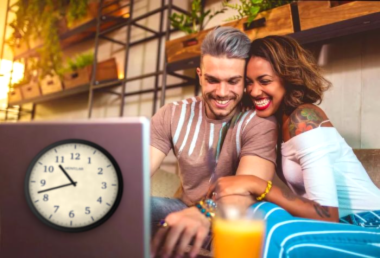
10:42
